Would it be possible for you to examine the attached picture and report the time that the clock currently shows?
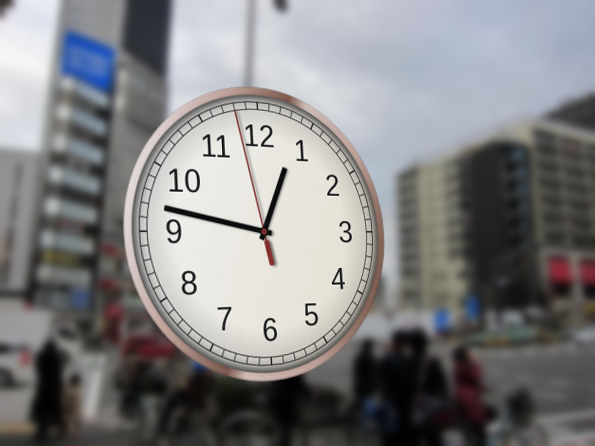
12:46:58
